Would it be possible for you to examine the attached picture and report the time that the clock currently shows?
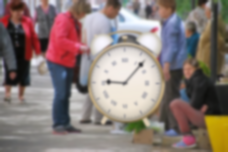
9:07
